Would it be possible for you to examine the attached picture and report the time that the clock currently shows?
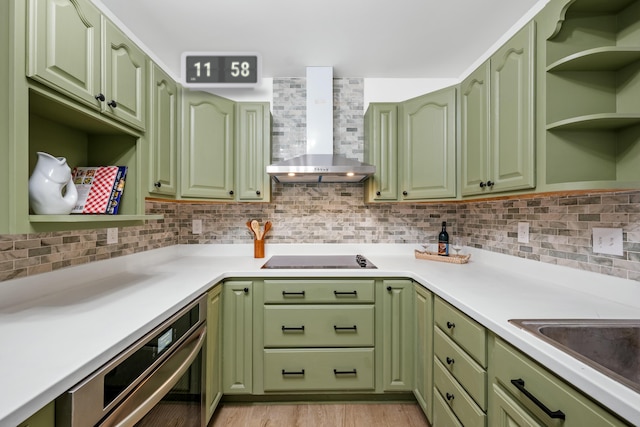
11:58
